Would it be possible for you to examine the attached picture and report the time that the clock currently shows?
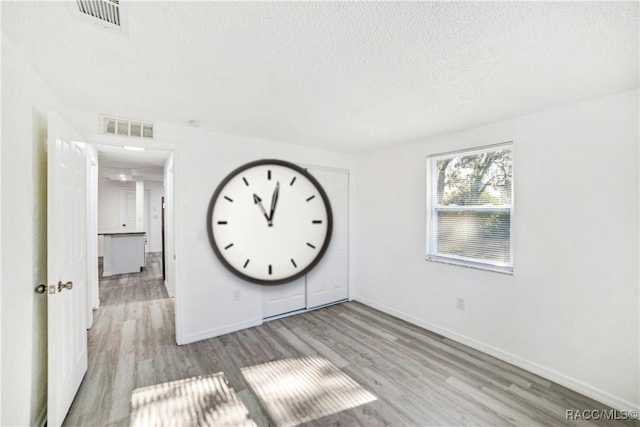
11:02
